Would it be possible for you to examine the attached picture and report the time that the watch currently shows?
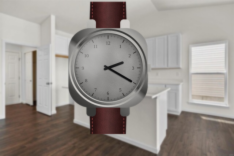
2:20
